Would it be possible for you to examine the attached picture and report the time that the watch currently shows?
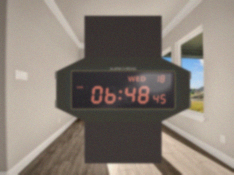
6:48
